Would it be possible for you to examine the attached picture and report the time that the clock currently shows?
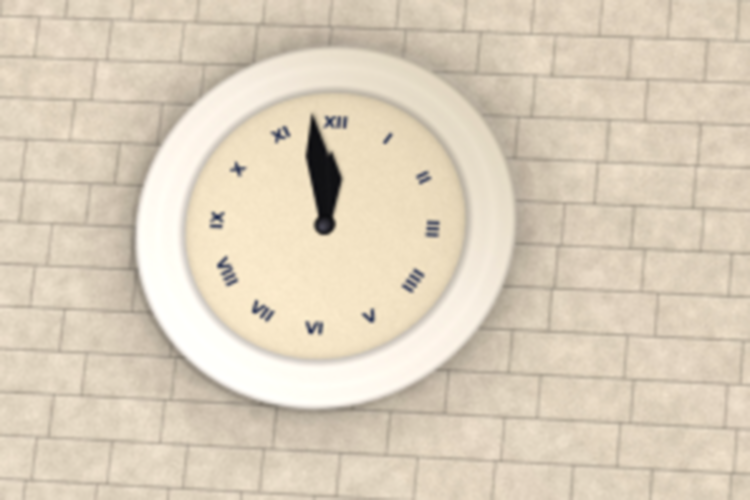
11:58
